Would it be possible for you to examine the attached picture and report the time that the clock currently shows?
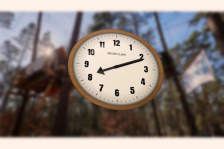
8:11
